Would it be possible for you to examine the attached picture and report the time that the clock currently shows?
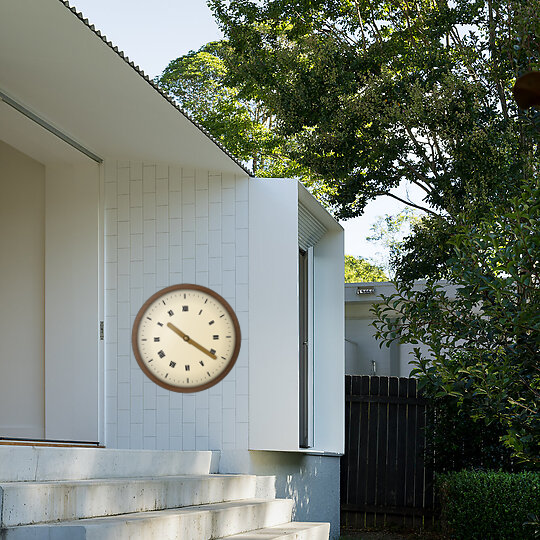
10:21
